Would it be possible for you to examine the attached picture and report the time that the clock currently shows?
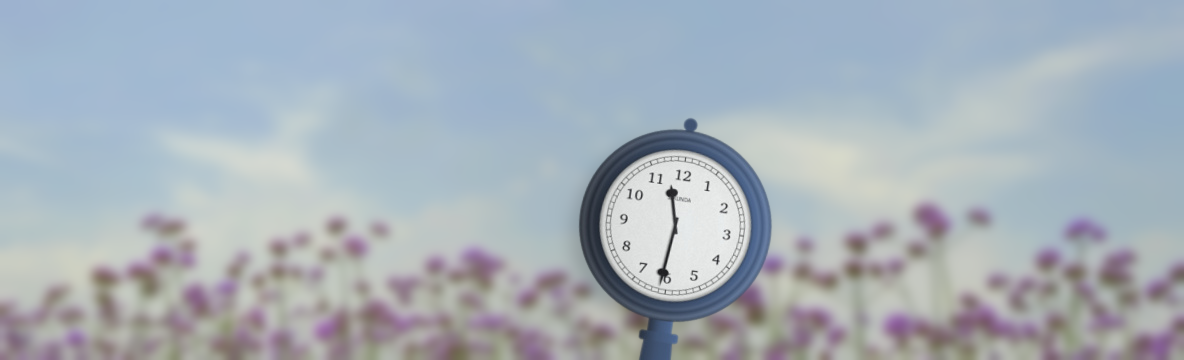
11:31
